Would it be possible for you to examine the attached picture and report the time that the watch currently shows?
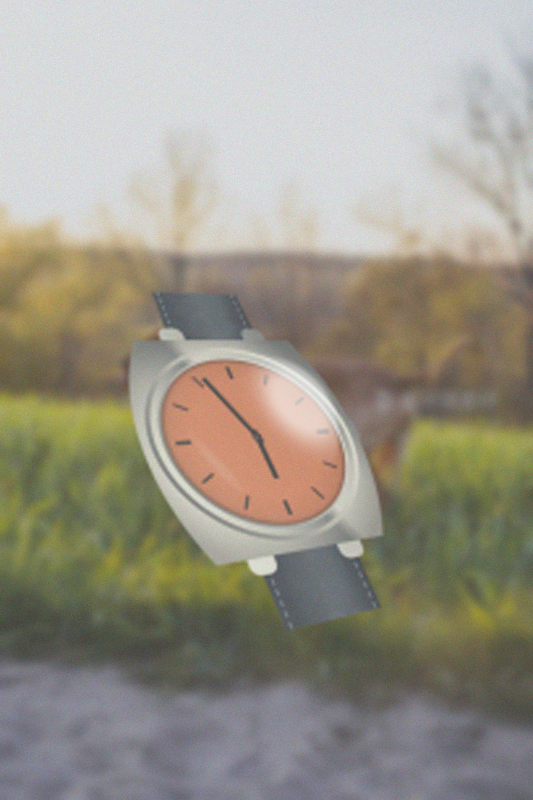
5:56
